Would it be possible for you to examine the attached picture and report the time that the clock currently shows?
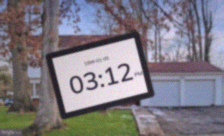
3:12
